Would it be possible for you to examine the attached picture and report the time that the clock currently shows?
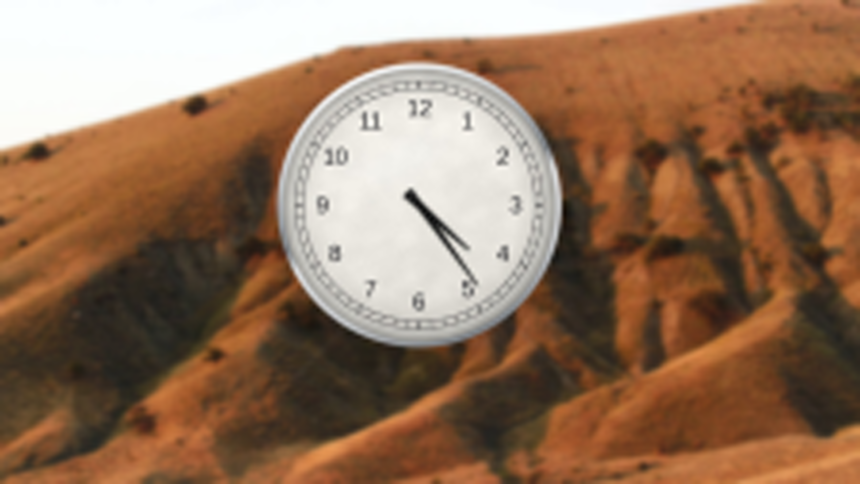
4:24
